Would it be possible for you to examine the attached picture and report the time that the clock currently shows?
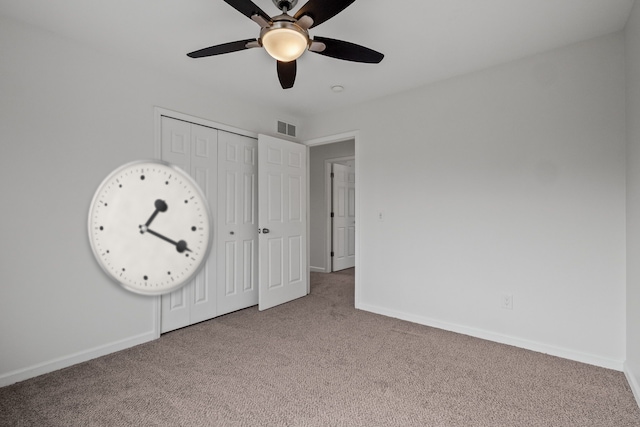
1:19
